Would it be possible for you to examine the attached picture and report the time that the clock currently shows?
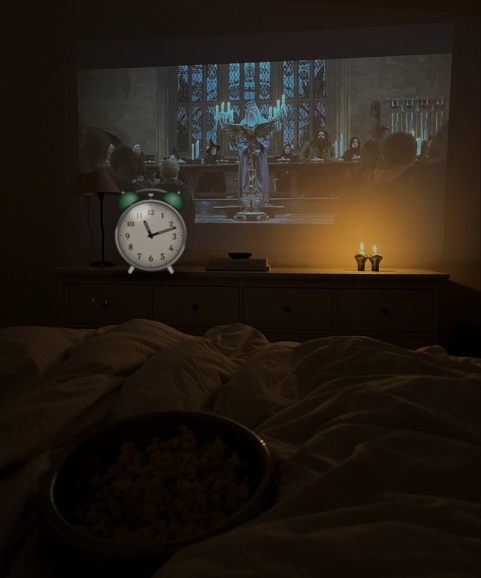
11:12
